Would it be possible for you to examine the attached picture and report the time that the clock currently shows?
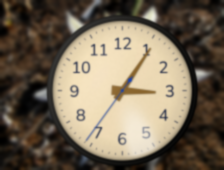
3:05:36
